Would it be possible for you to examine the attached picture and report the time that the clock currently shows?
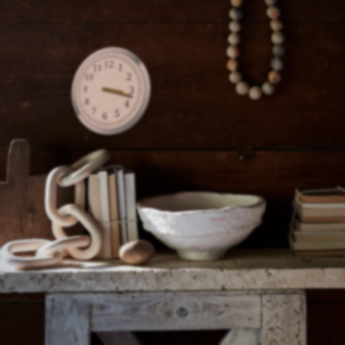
3:17
